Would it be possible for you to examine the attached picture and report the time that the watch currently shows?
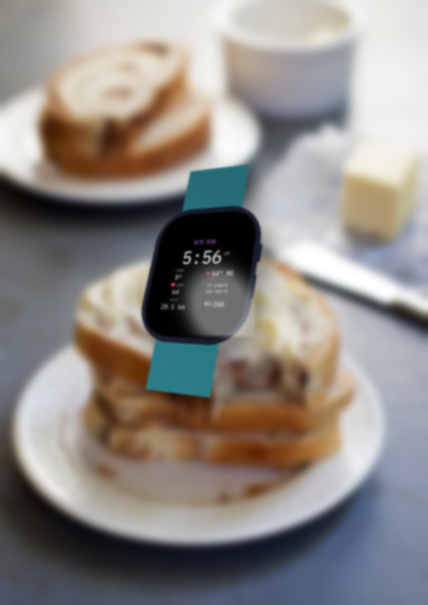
5:56
